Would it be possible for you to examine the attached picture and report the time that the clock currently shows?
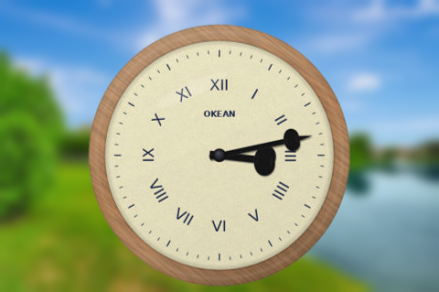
3:13
